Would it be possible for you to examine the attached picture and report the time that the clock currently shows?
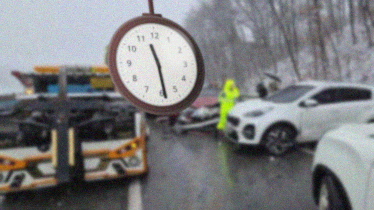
11:29
